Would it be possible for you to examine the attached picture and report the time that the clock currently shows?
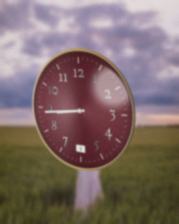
8:44
